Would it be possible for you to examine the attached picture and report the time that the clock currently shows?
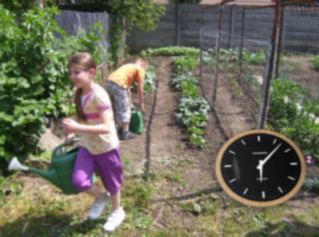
6:07
